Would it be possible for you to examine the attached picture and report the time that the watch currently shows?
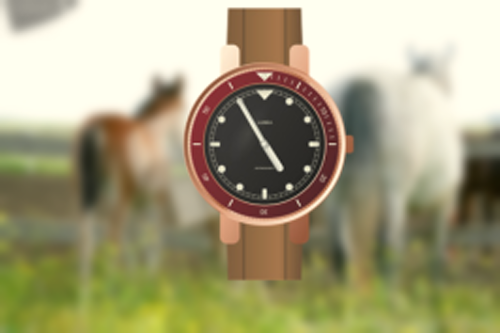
4:55
